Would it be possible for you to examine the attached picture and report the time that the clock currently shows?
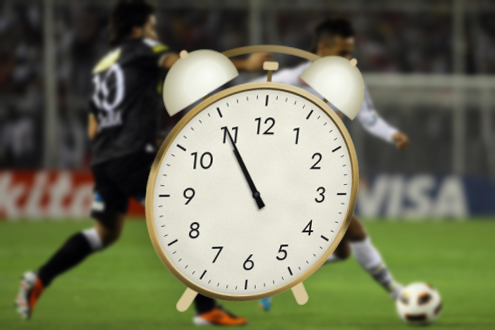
10:55
